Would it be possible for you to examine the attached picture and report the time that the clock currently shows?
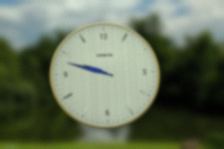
9:48
